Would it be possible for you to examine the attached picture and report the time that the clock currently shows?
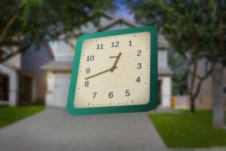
12:42
